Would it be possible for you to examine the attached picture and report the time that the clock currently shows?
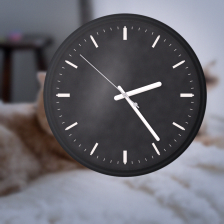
2:23:52
